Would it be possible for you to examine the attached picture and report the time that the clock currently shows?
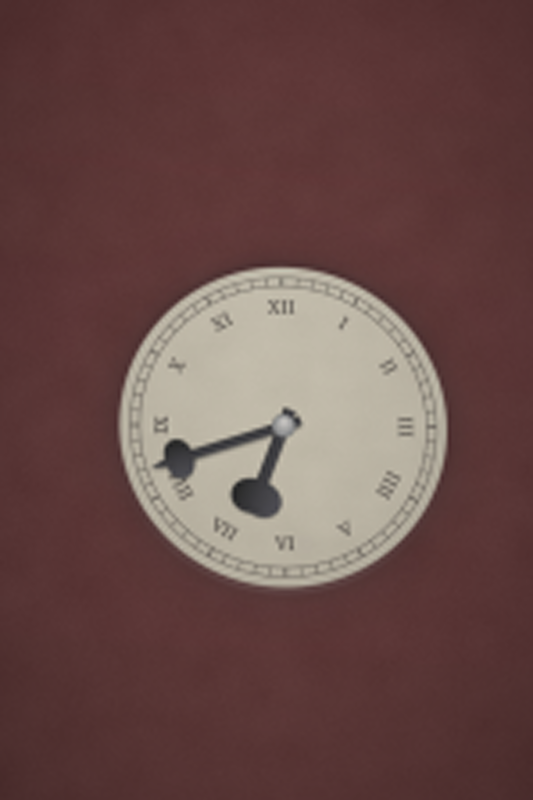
6:42
